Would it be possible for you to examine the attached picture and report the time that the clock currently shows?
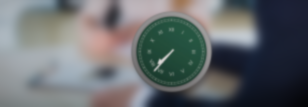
7:37
